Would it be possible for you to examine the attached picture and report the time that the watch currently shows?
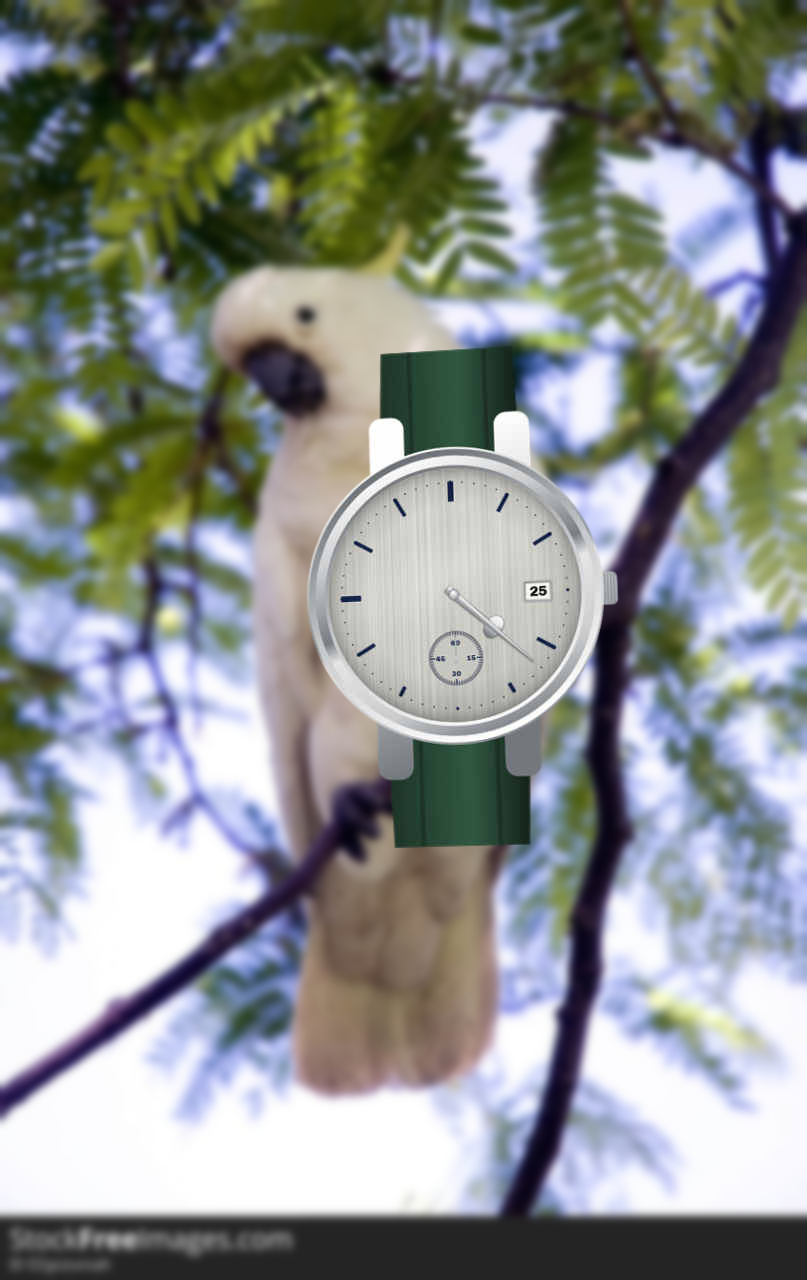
4:22
